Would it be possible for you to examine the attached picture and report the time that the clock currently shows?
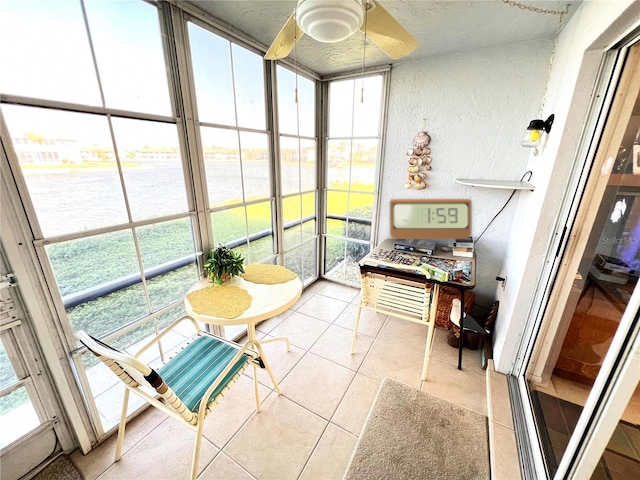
1:59
